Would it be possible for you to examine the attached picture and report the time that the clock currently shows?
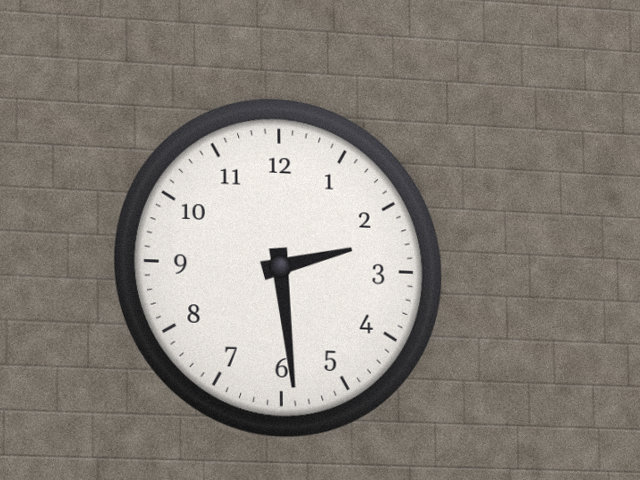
2:29
